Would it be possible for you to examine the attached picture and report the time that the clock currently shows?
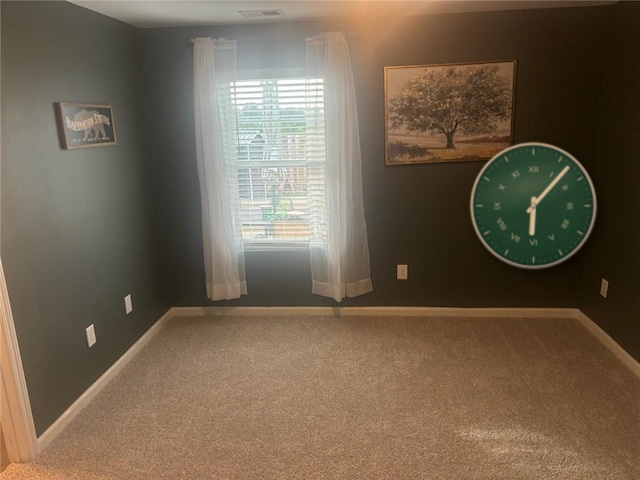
6:07
